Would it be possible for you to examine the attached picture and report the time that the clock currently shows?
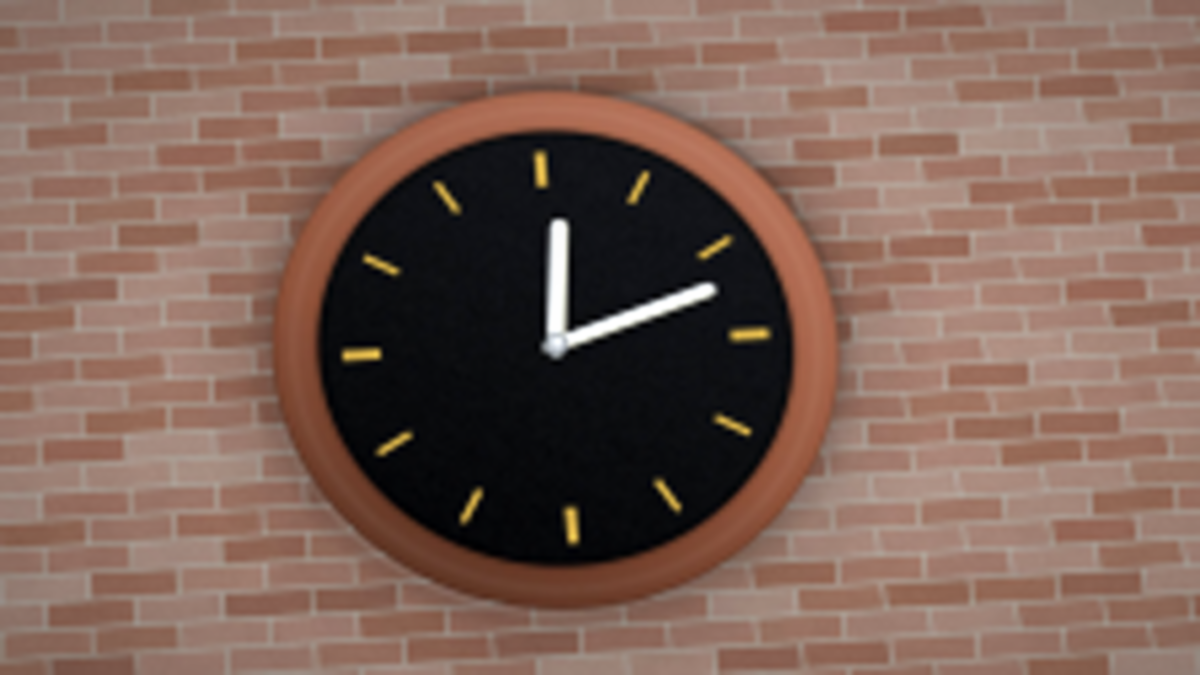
12:12
